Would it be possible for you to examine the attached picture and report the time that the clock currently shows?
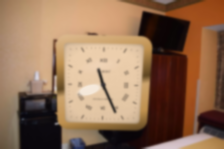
11:26
